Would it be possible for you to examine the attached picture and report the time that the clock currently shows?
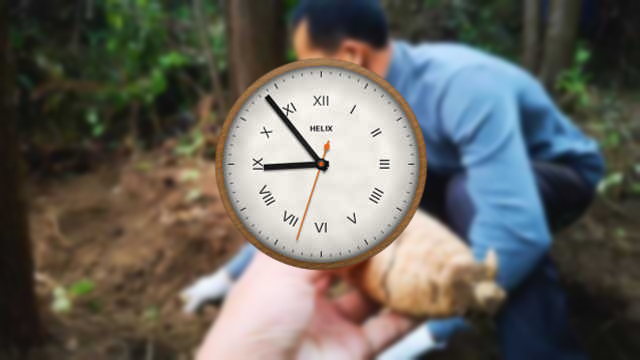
8:53:33
